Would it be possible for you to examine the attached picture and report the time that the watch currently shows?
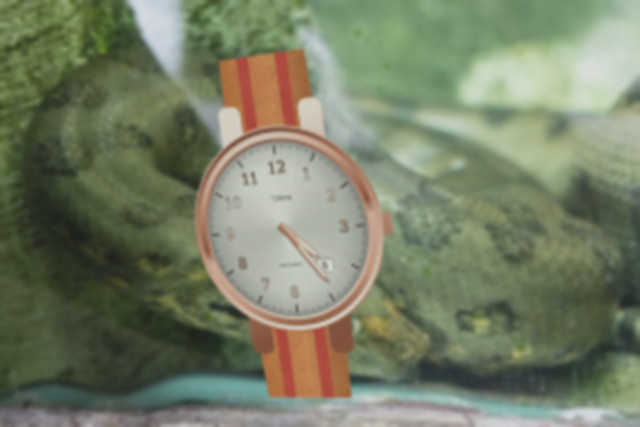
4:24
